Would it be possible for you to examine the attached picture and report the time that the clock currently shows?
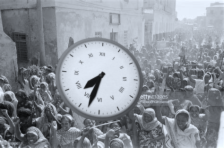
7:33
